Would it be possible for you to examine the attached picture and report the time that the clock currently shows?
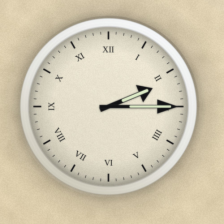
2:15
